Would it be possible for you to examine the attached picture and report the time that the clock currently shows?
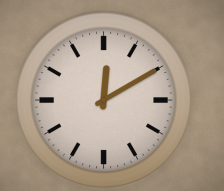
12:10
